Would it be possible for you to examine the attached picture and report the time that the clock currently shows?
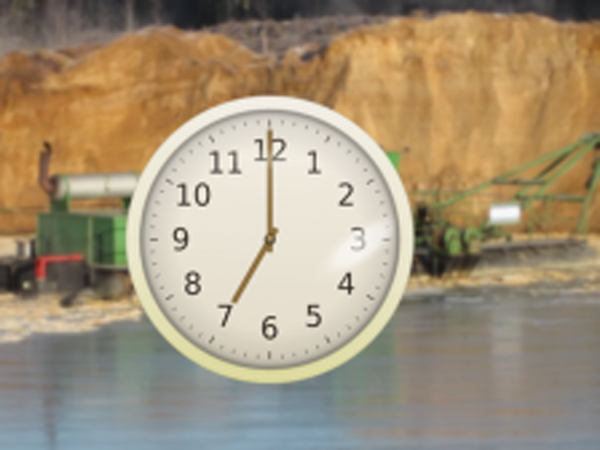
7:00
